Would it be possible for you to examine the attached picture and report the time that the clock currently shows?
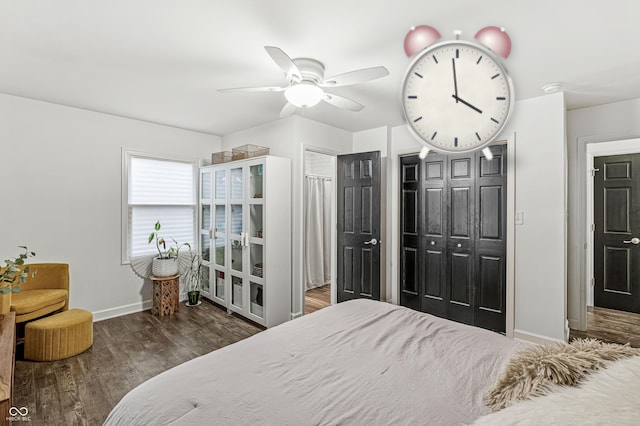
3:59
